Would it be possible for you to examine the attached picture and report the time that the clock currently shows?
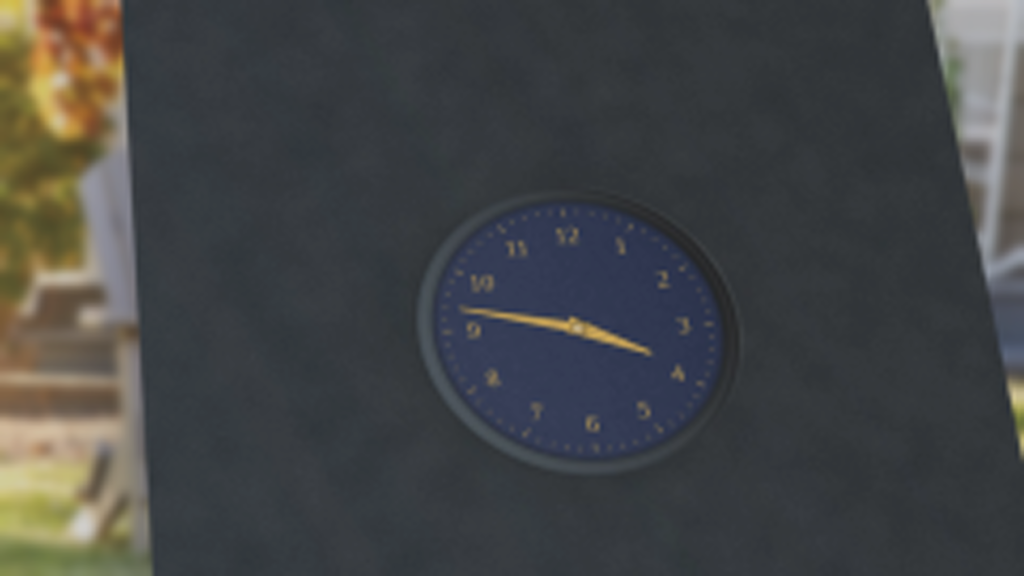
3:47
